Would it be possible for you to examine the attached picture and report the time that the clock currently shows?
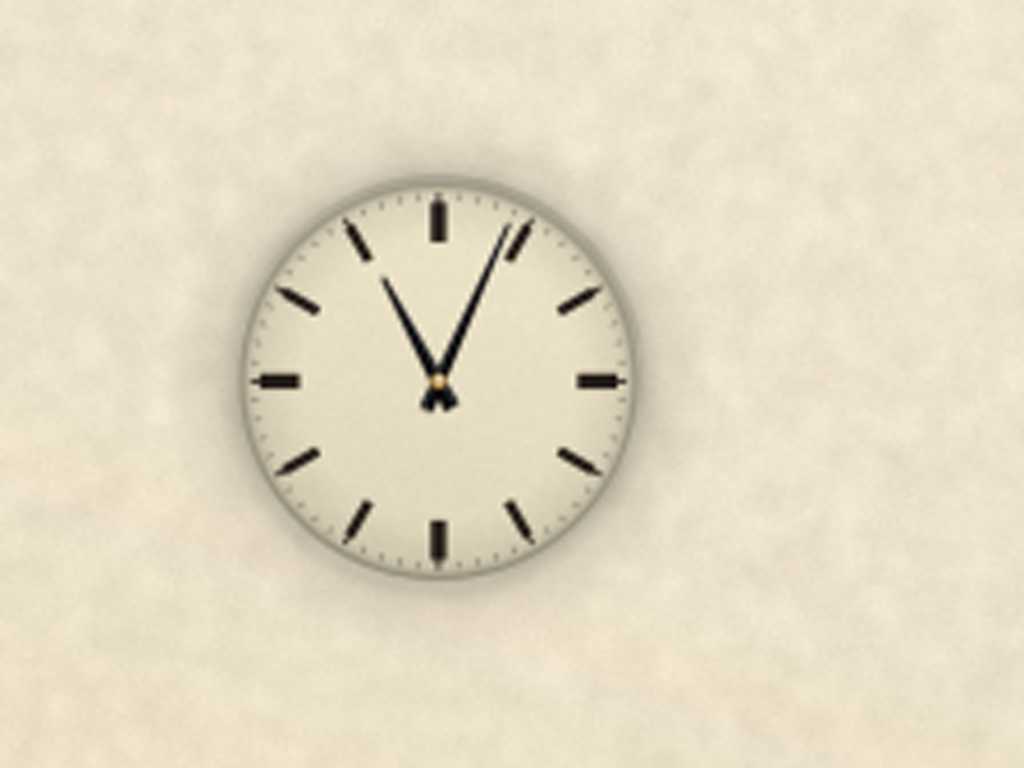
11:04
